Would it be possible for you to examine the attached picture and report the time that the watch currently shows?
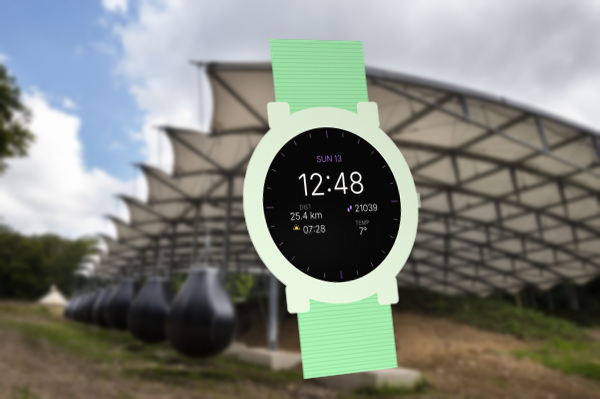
12:48
